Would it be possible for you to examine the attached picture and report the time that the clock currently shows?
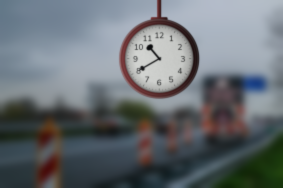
10:40
